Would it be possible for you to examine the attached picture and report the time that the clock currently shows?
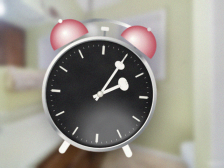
2:05
